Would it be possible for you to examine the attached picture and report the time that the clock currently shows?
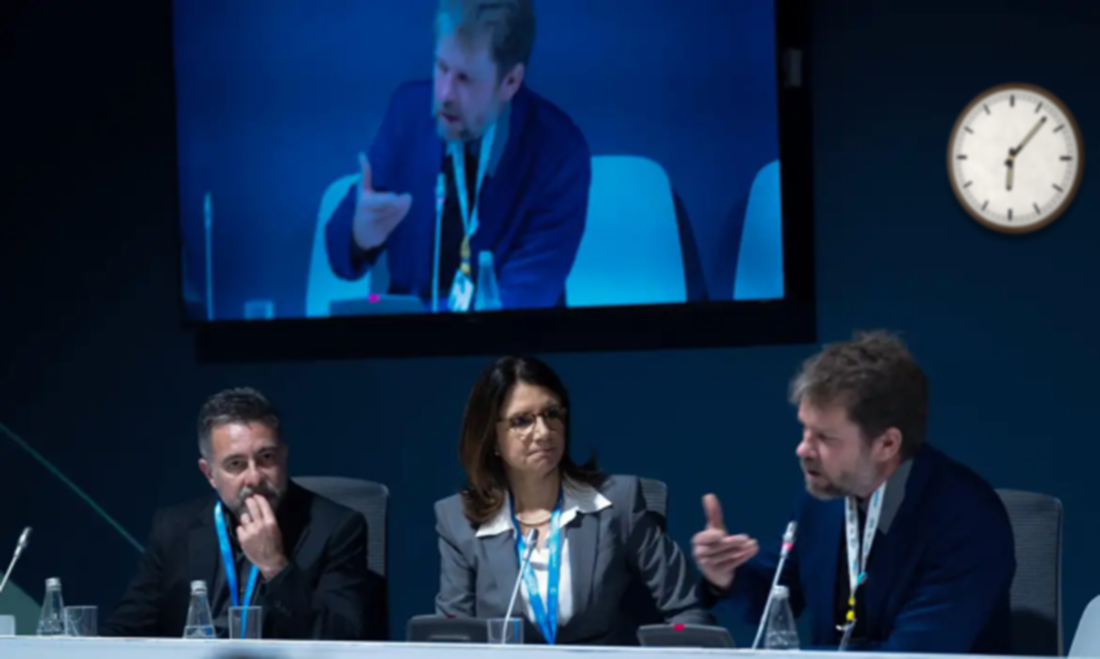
6:07
